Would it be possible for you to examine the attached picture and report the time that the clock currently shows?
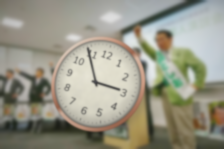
2:54
